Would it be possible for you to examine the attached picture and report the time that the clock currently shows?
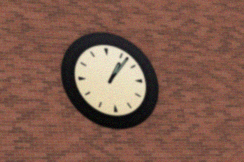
1:07
